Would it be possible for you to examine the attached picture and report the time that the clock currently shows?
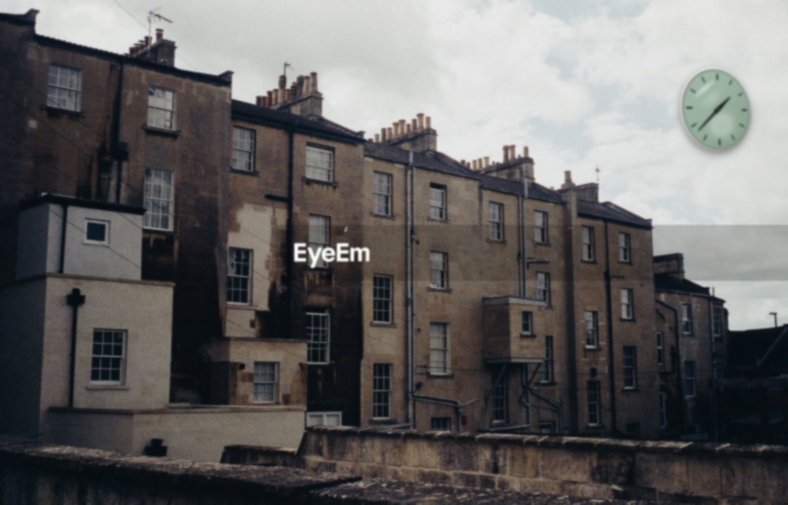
1:38
